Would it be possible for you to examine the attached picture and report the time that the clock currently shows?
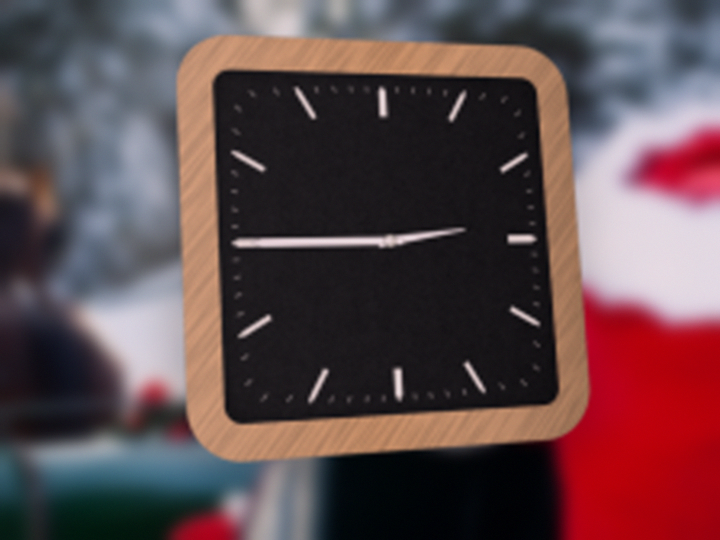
2:45
